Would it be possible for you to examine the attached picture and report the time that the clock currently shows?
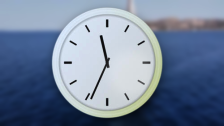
11:34
